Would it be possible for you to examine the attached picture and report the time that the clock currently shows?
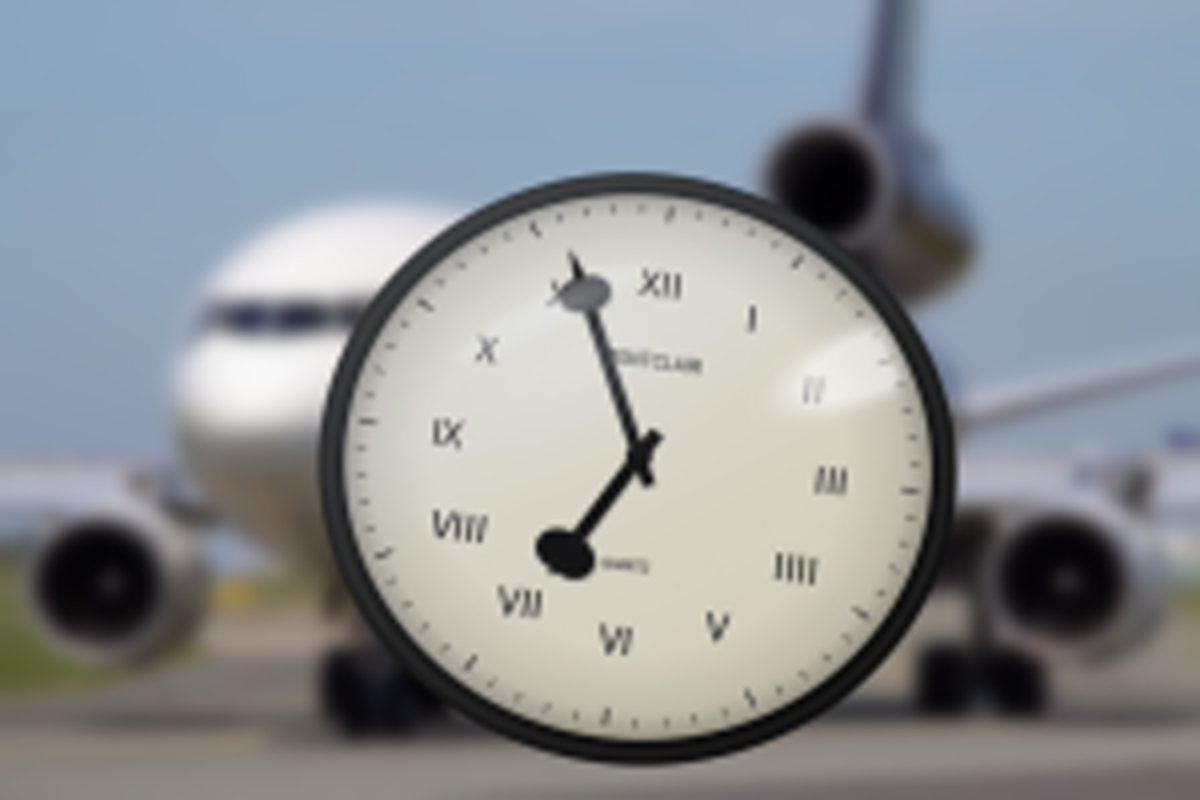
6:56
